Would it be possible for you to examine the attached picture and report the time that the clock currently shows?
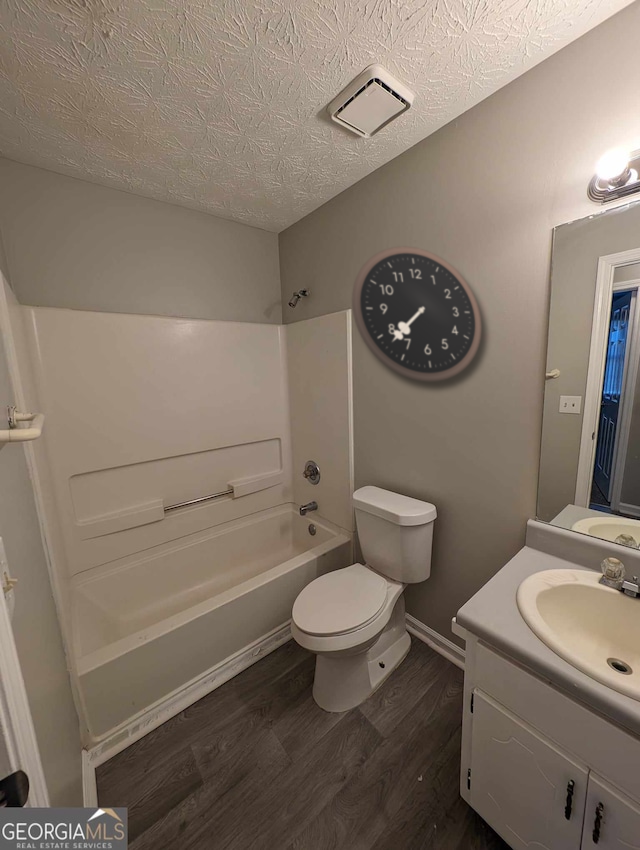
7:38
